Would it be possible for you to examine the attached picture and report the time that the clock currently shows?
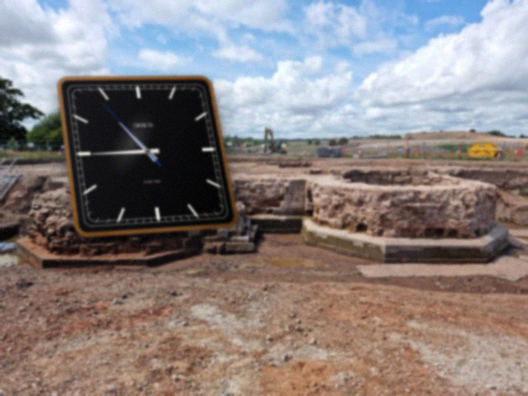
10:44:54
